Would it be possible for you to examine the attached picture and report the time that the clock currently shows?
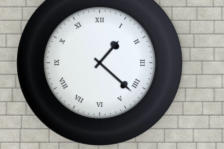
1:22
